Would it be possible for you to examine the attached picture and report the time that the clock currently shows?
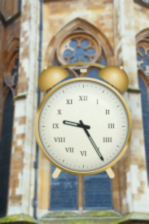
9:25
